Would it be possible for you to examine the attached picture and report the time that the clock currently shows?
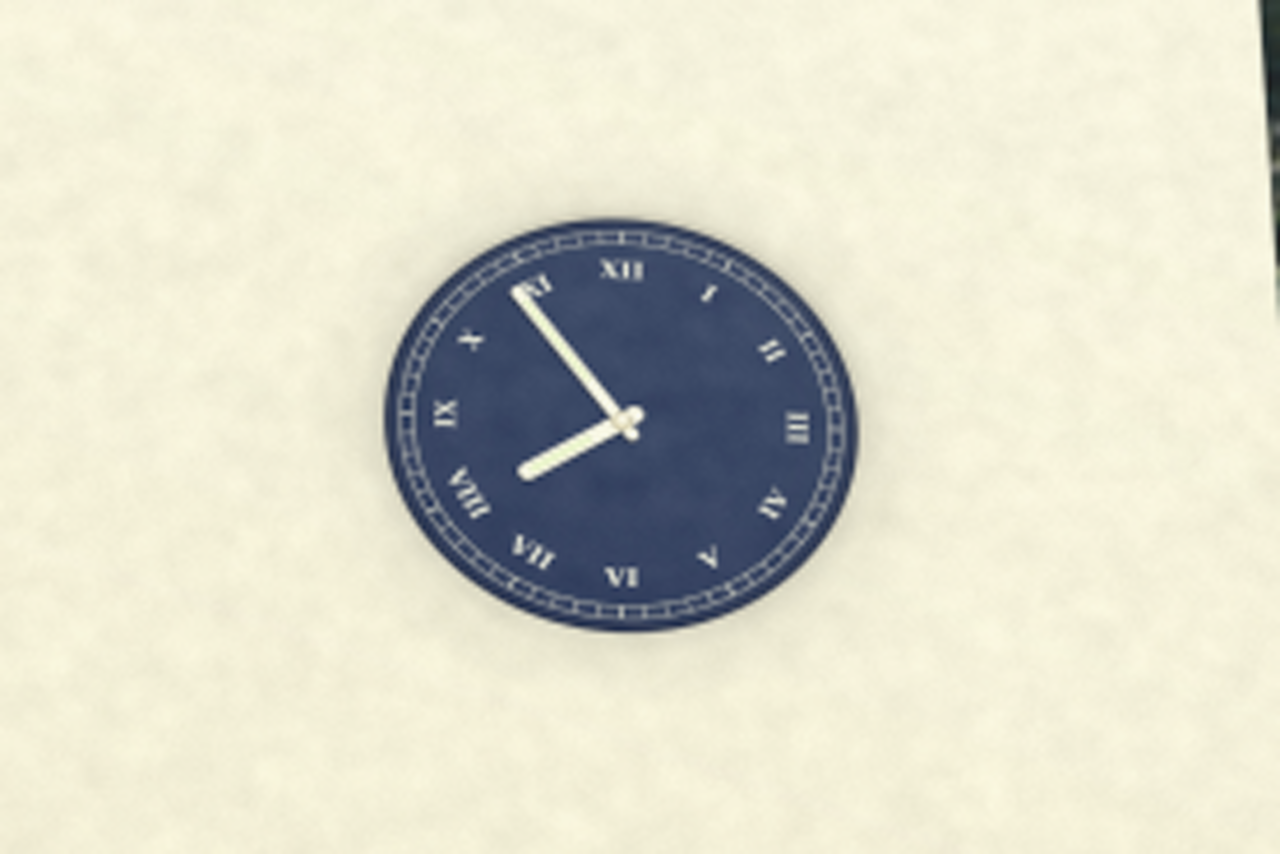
7:54
